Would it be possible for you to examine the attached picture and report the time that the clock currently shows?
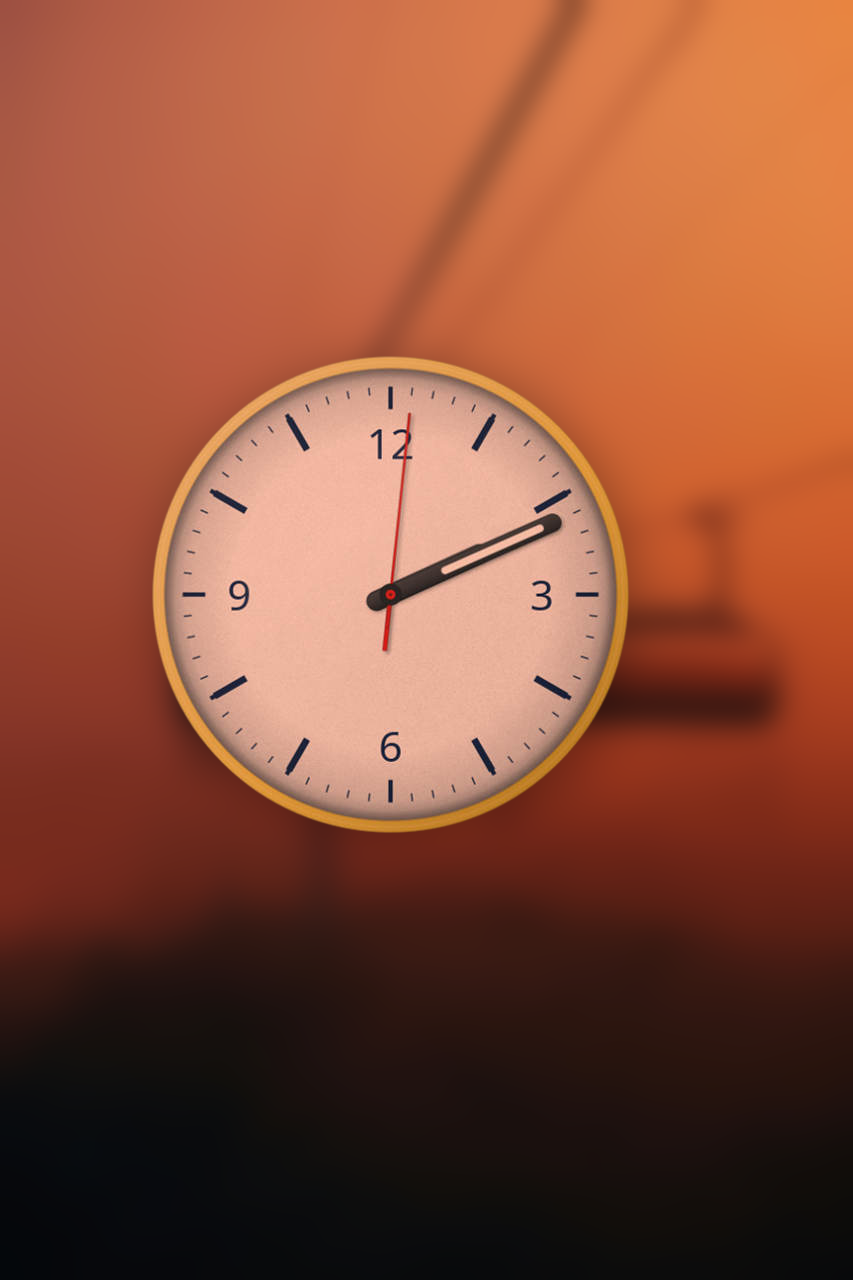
2:11:01
